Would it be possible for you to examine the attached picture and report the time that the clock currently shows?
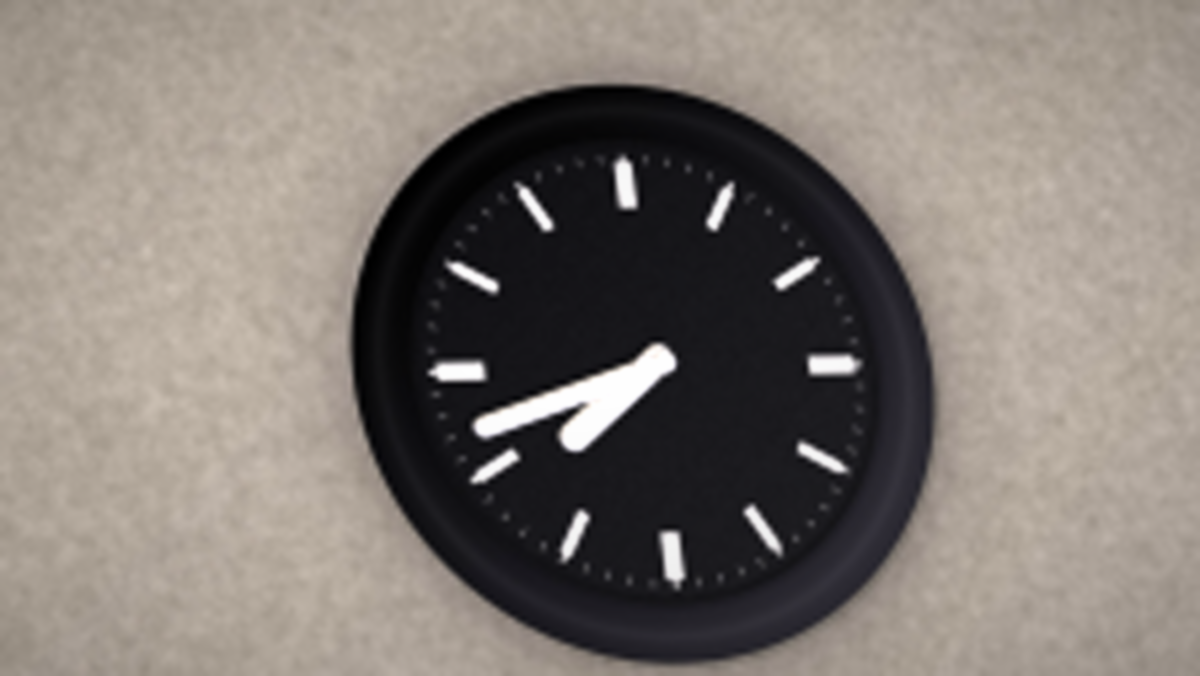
7:42
